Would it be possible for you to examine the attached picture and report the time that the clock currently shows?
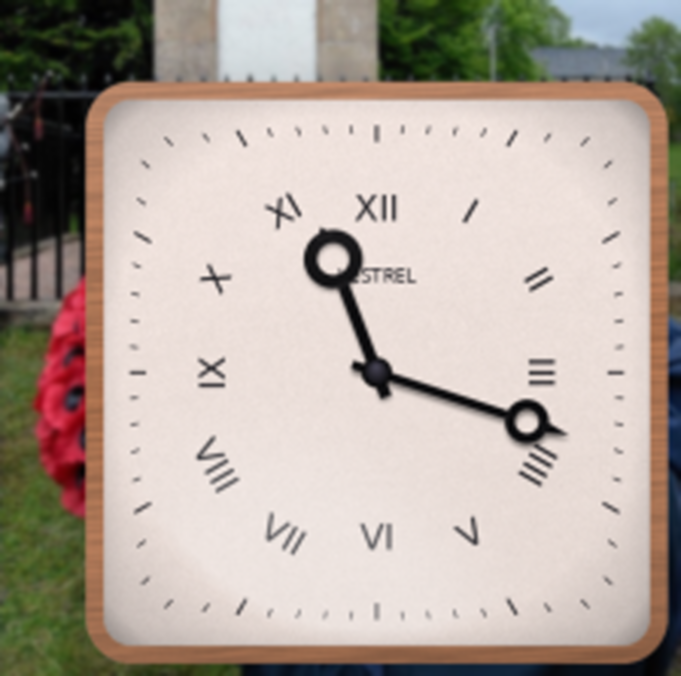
11:18
